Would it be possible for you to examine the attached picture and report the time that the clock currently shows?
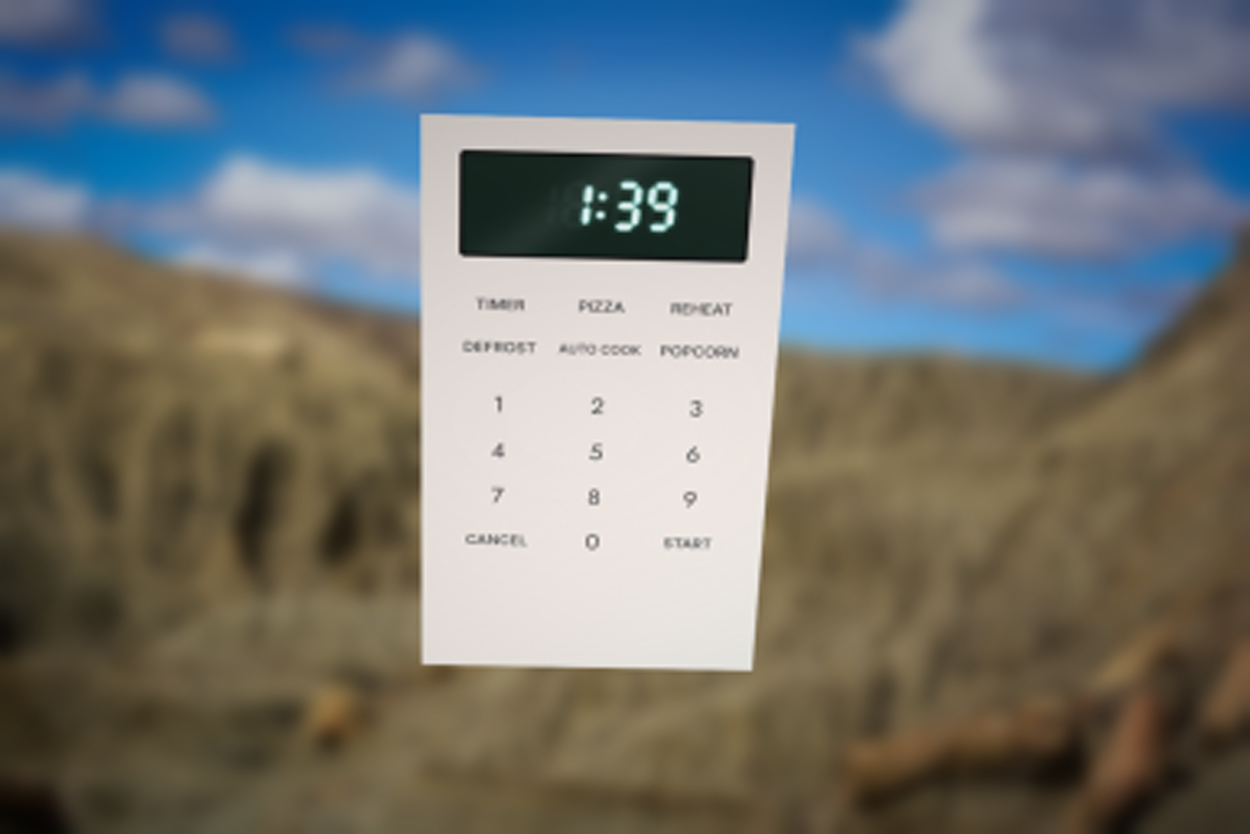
1:39
